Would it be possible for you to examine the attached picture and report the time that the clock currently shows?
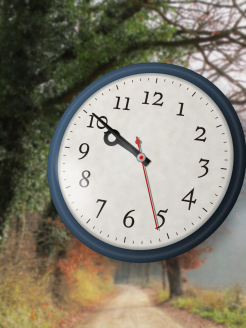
9:50:26
